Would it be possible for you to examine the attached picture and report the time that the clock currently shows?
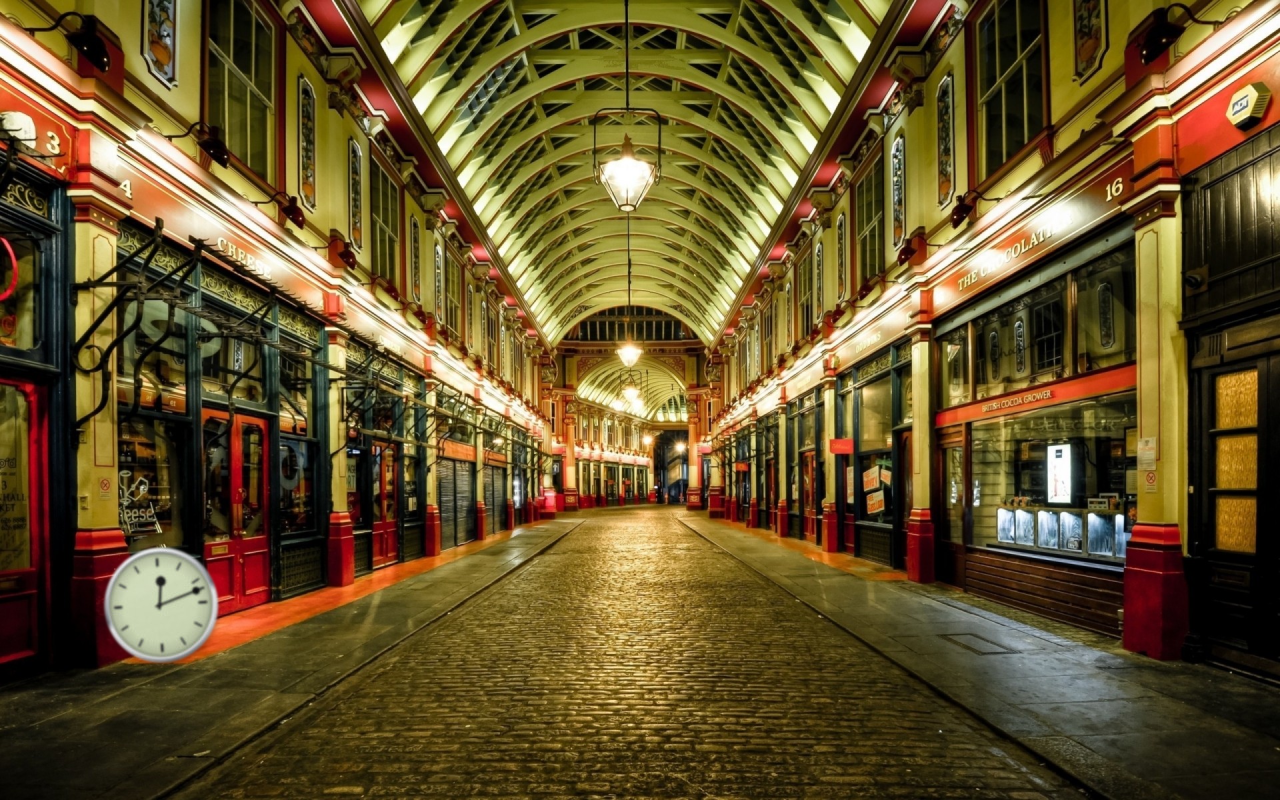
12:12
